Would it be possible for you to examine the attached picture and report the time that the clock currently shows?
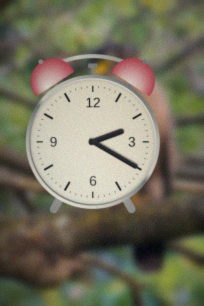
2:20
